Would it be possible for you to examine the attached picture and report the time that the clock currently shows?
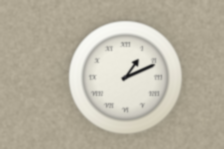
1:11
